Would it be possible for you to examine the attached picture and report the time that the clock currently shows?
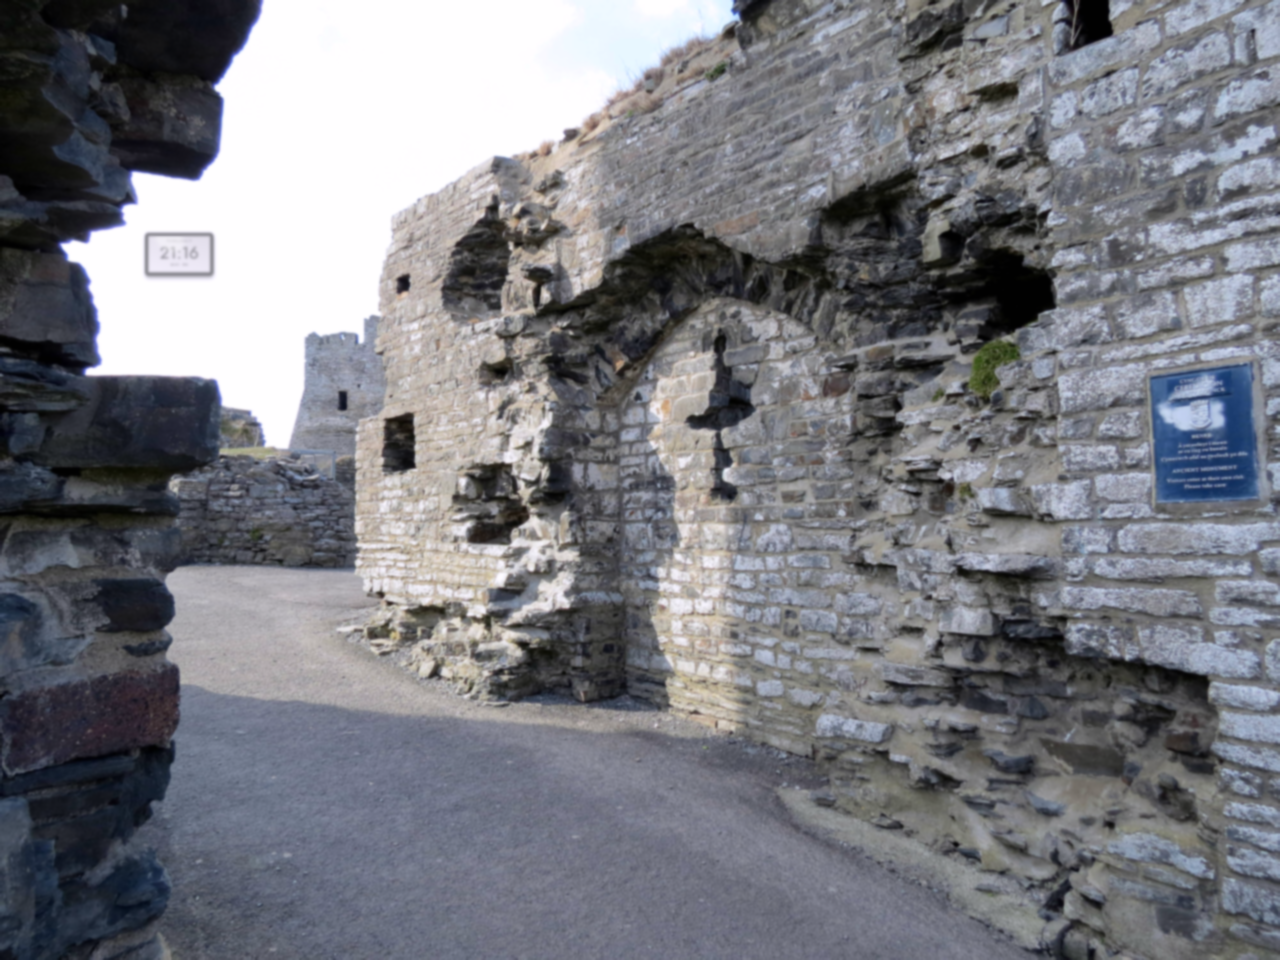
21:16
